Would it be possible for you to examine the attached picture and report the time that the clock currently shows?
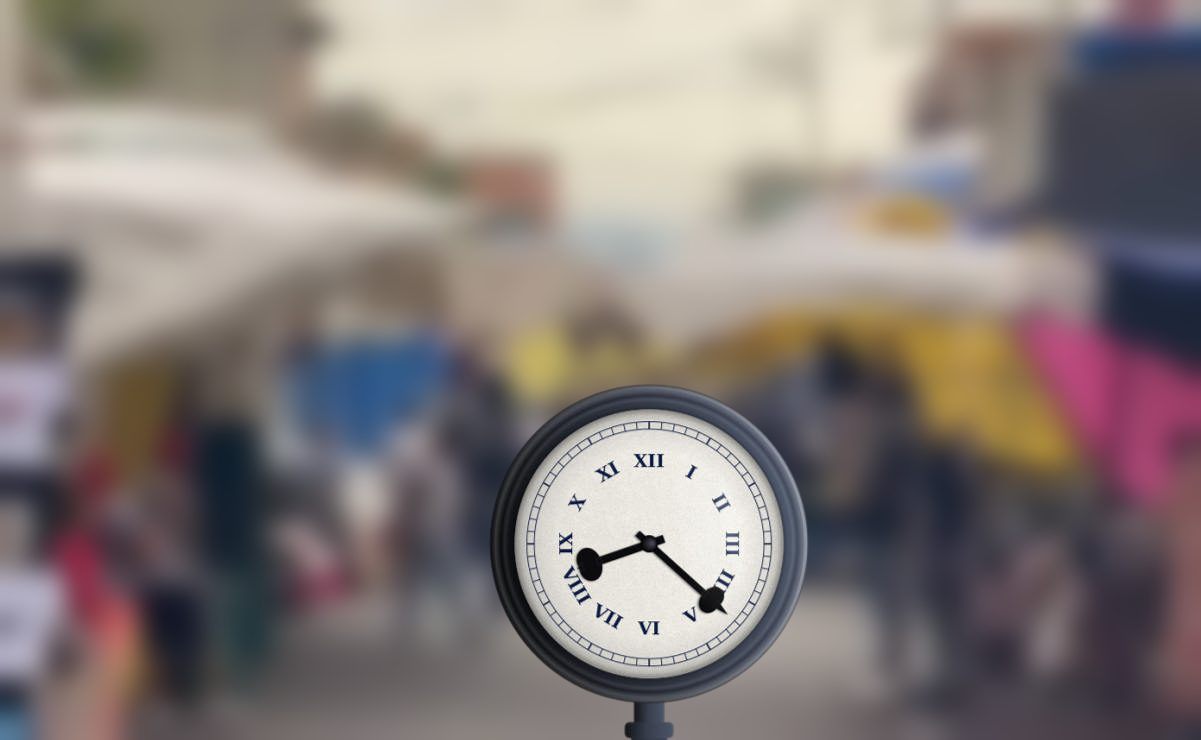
8:22
